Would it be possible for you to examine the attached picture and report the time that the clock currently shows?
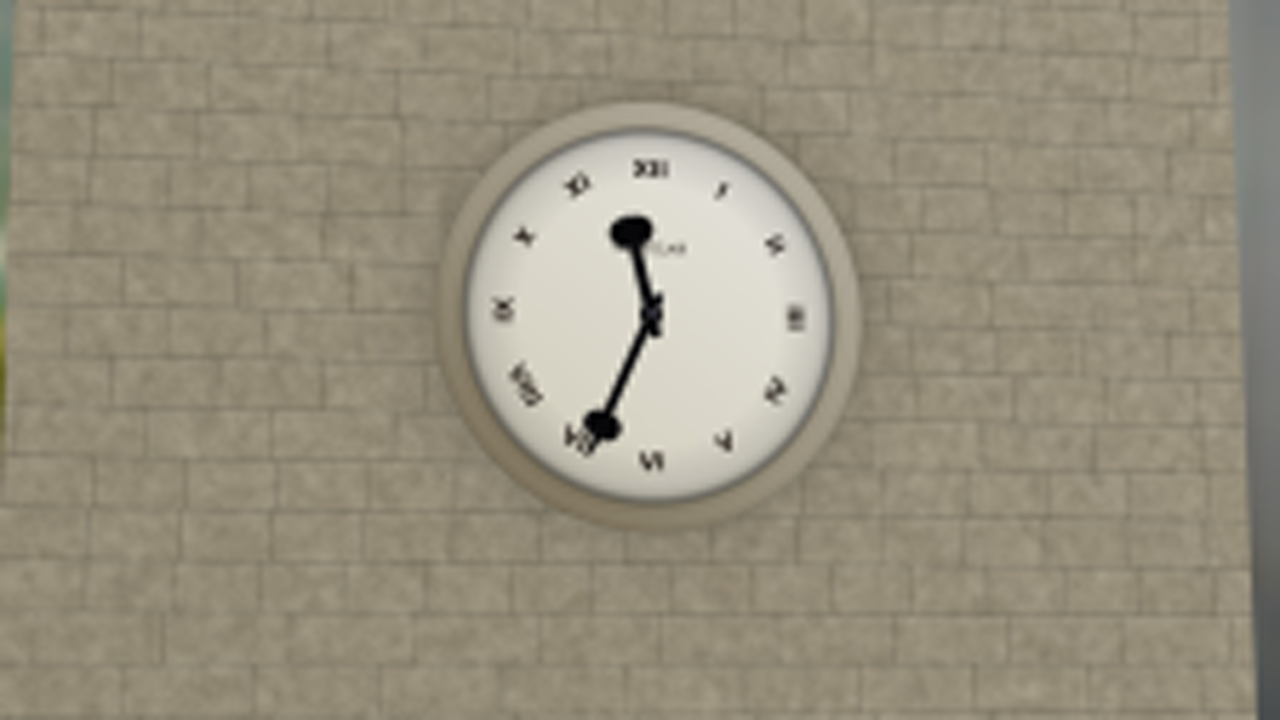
11:34
